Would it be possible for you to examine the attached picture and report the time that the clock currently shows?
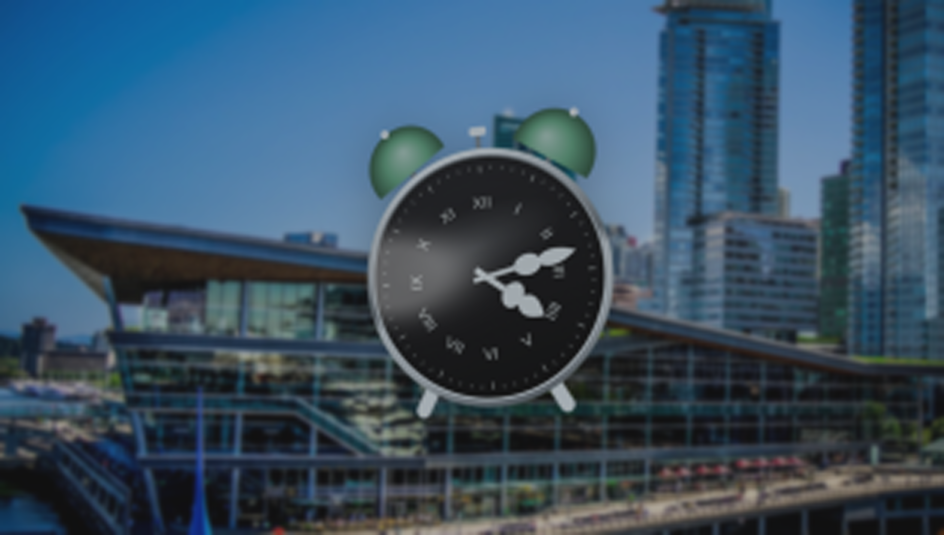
4:13
